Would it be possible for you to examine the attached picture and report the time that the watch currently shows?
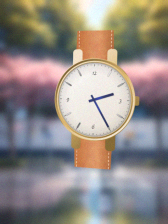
2:25
